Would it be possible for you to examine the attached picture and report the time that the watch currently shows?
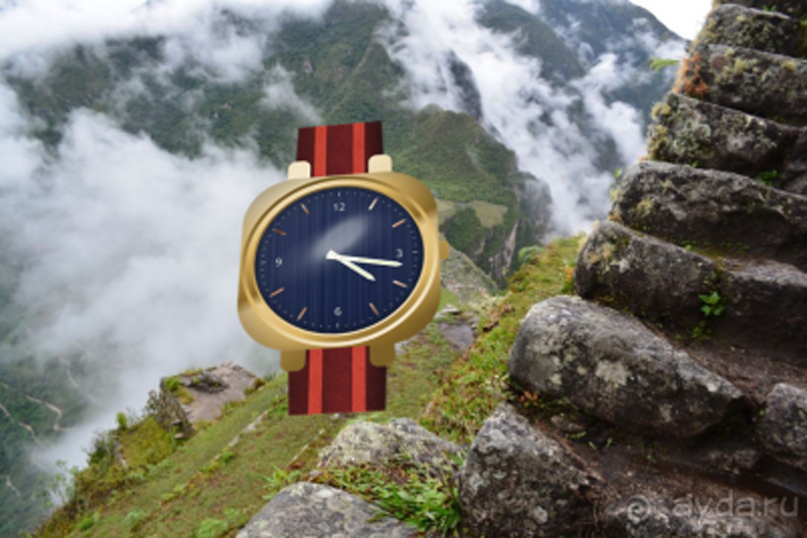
4:17
